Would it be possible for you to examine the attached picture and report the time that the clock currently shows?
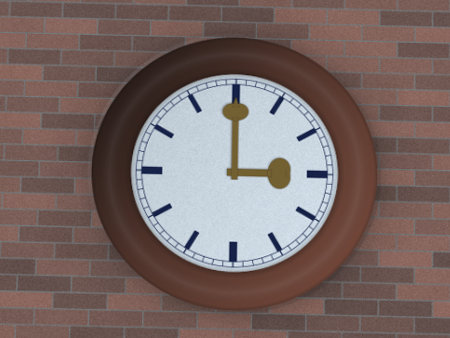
3:00
